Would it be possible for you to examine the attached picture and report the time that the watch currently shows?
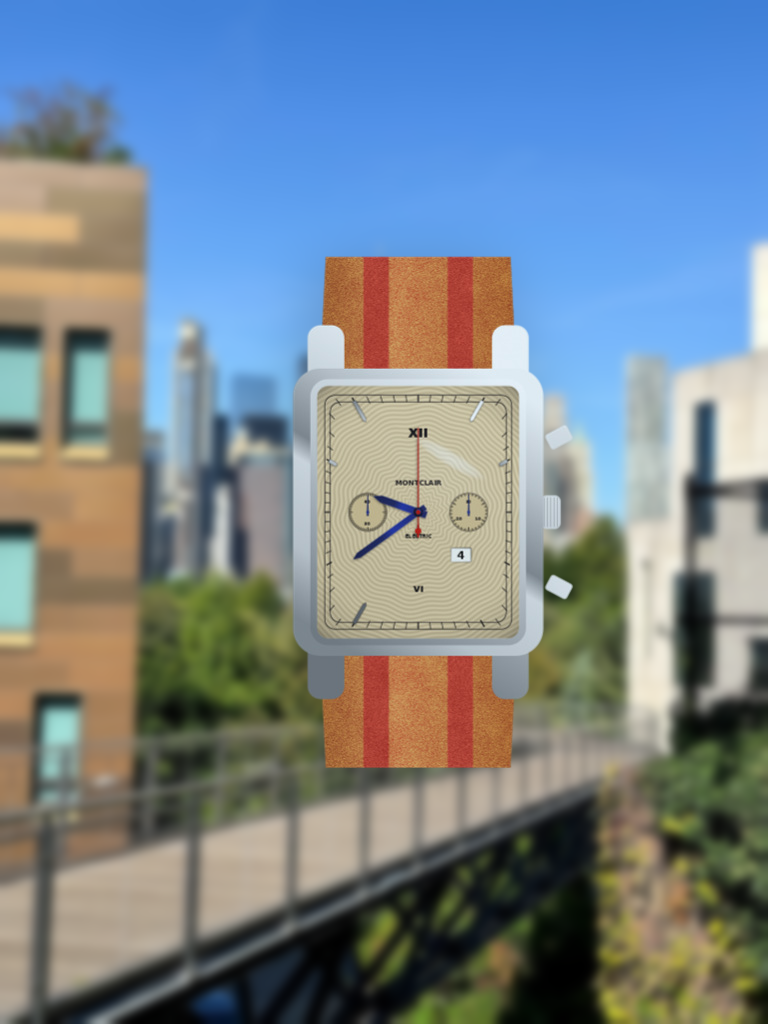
9:39
